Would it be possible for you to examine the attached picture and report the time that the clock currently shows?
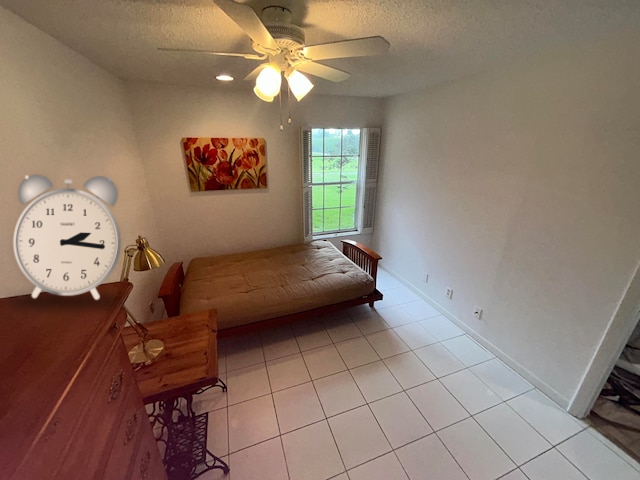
2:16
